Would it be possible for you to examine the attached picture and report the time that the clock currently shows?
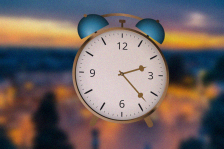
2:23
